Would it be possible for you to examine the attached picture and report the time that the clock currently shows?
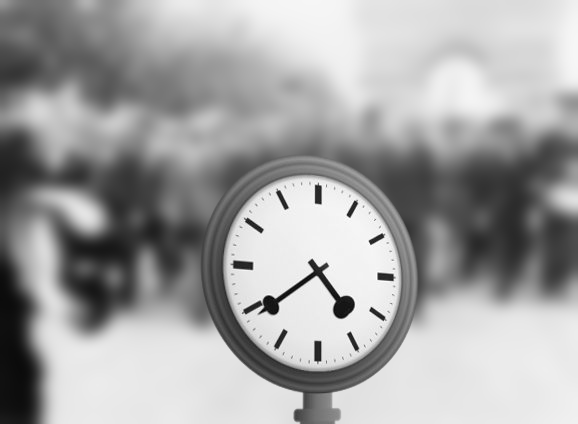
4:39
